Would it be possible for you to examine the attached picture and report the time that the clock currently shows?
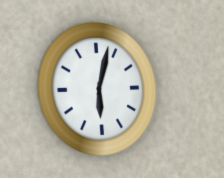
6:03
